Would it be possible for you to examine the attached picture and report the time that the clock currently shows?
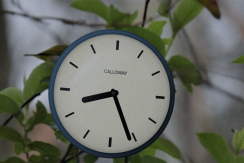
8:26
